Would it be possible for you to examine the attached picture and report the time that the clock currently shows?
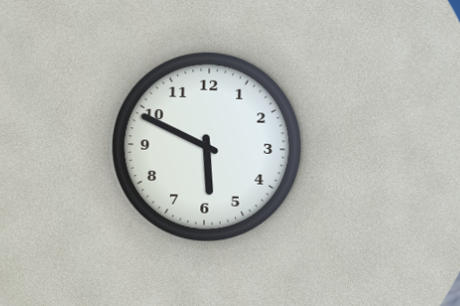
5:49
